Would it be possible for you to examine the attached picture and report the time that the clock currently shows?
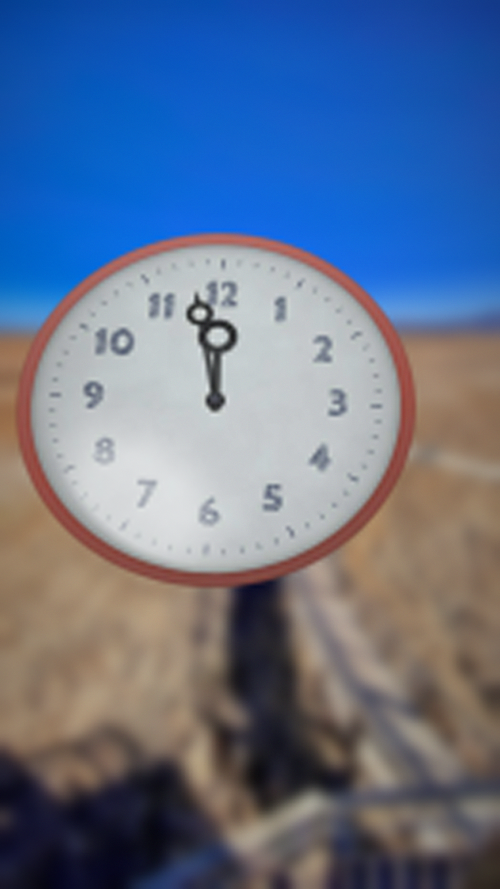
11:58
